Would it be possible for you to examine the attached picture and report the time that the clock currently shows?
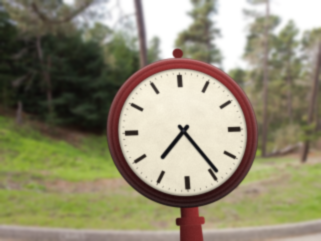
7:24
